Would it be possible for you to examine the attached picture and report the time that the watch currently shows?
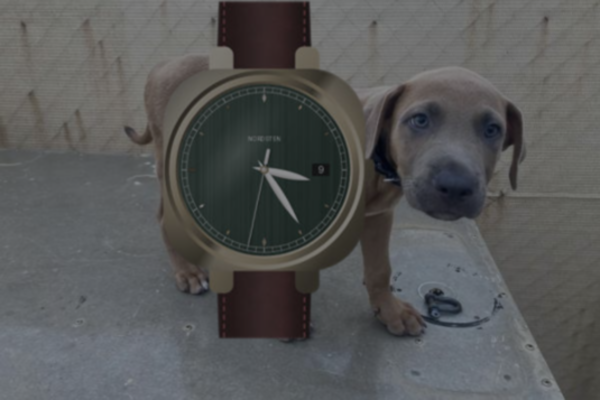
3:24:32
